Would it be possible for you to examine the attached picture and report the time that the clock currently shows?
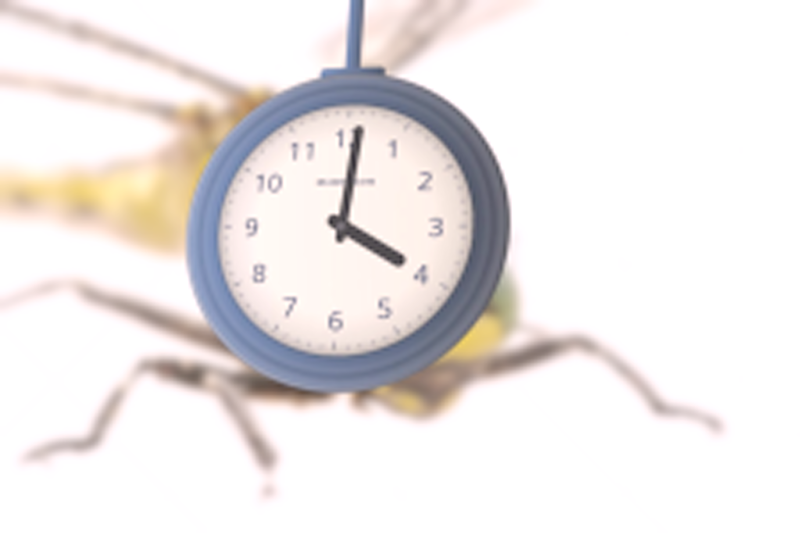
4:01
